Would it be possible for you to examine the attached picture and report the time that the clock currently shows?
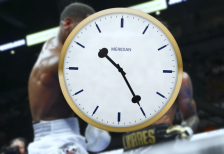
10:25
